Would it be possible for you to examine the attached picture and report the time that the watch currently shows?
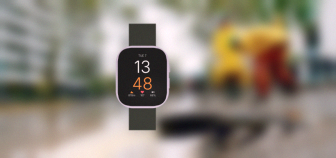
13:48
